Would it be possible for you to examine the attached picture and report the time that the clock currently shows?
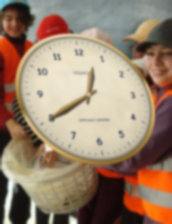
12:40
